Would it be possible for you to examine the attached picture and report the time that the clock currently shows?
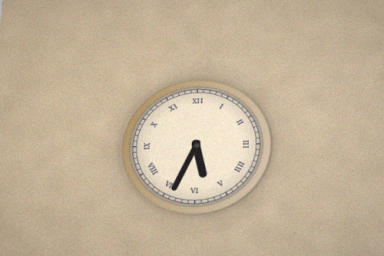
5:34
